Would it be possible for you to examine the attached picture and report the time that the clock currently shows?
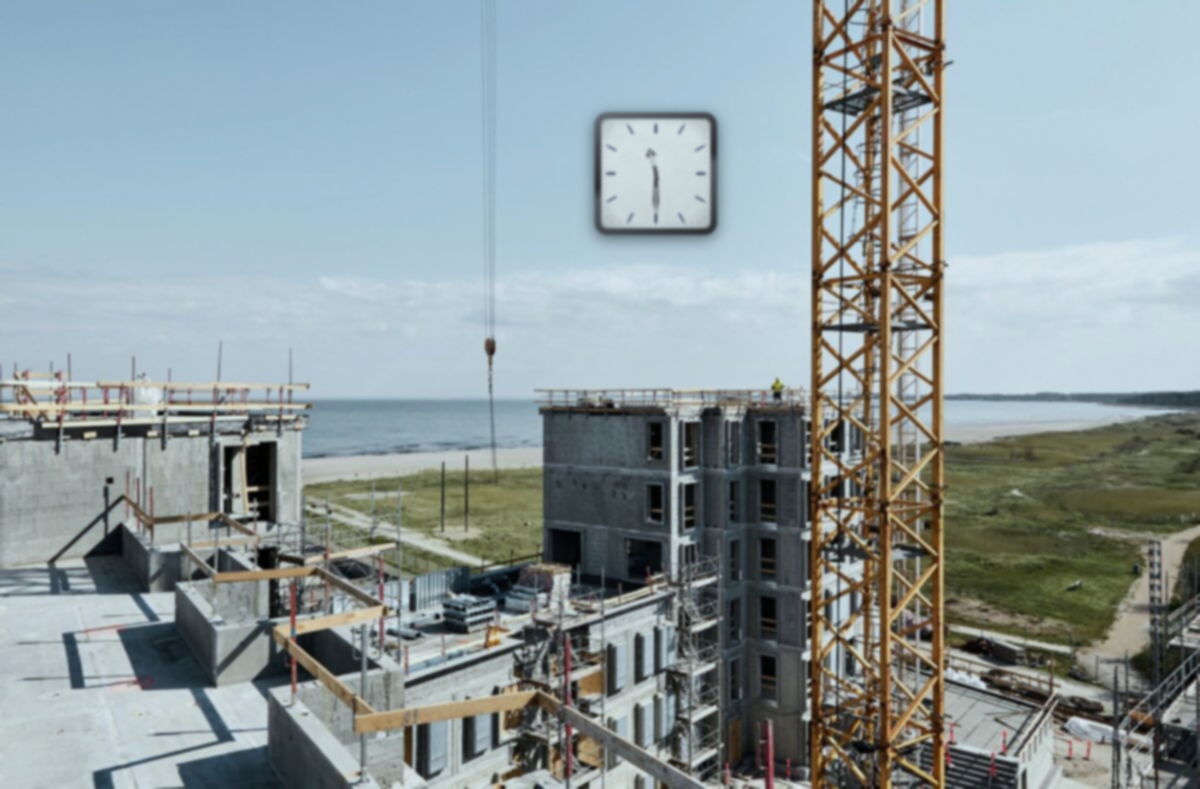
11:30
